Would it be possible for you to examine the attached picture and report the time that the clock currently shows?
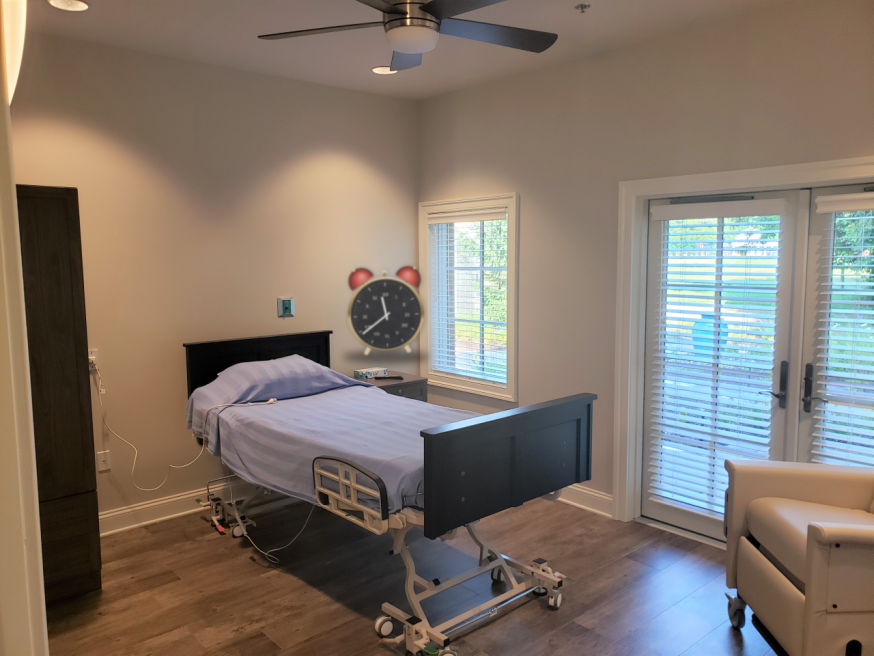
11:39
